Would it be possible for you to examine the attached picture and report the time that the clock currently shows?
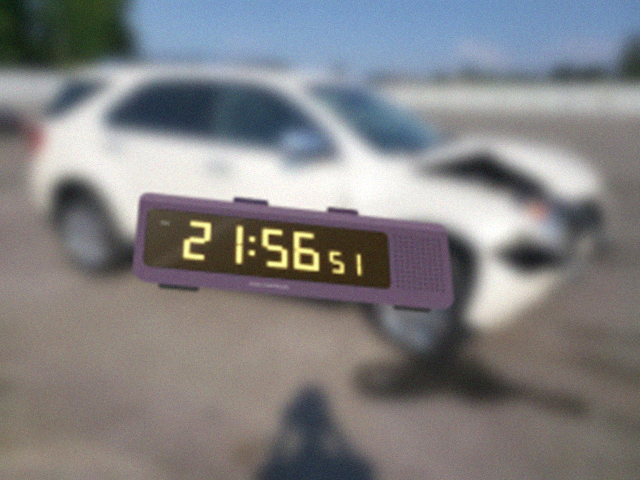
21:56:51
